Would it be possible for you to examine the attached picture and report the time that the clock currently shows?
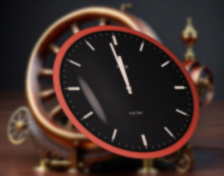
11:59
